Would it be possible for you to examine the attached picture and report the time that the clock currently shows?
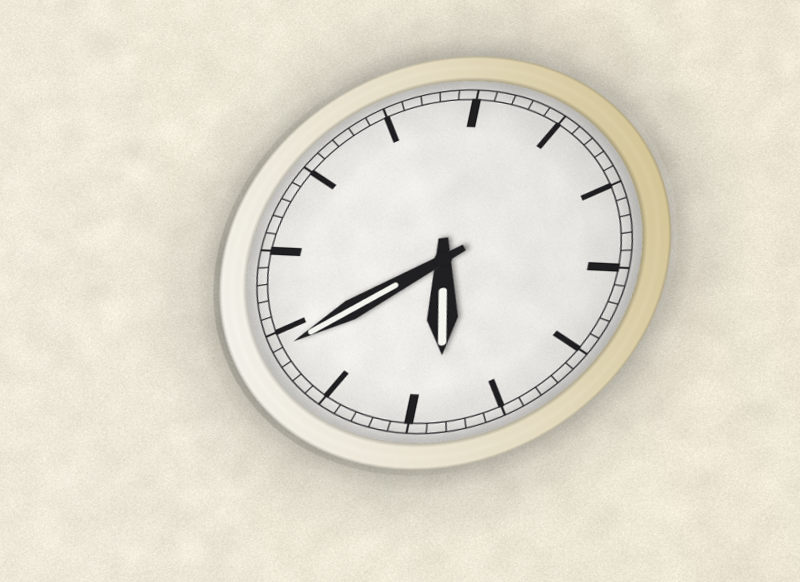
5:39
